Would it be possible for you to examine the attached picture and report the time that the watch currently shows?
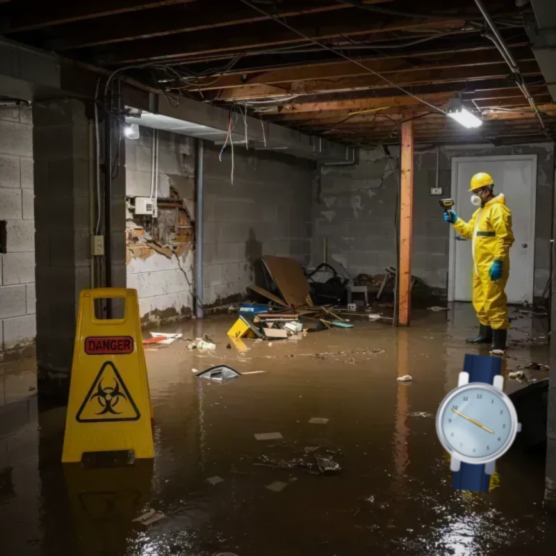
3:49
